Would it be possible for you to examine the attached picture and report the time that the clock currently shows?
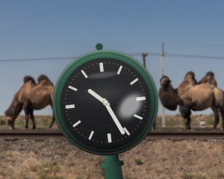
10:26
